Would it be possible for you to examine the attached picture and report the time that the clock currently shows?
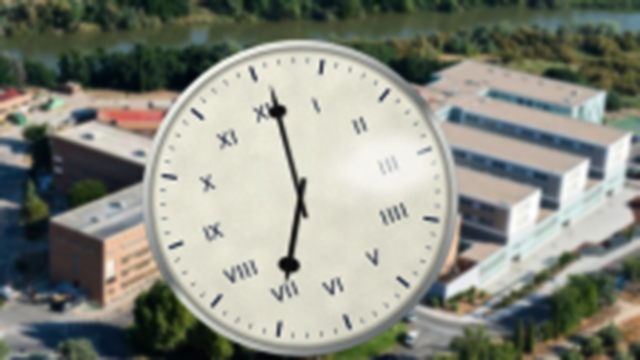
7:01
